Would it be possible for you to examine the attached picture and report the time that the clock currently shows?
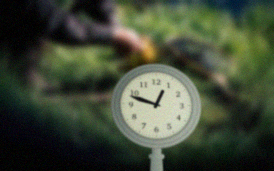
12:48
